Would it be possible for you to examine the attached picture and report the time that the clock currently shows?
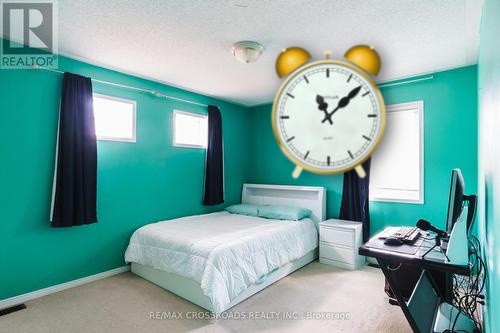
11:08
